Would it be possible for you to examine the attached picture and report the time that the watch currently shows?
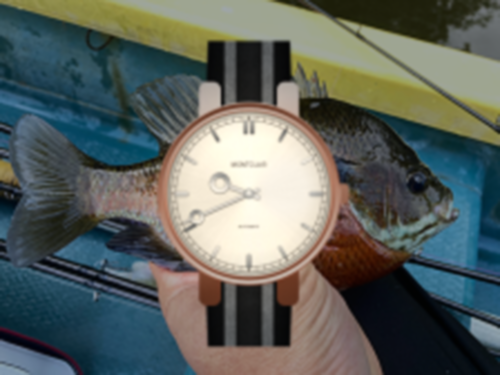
9:41
